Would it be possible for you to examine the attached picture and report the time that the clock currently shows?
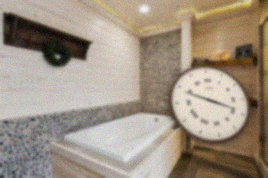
3:49
